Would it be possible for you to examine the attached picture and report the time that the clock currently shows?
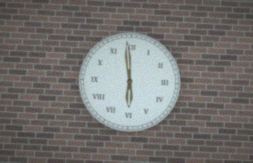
5:59
